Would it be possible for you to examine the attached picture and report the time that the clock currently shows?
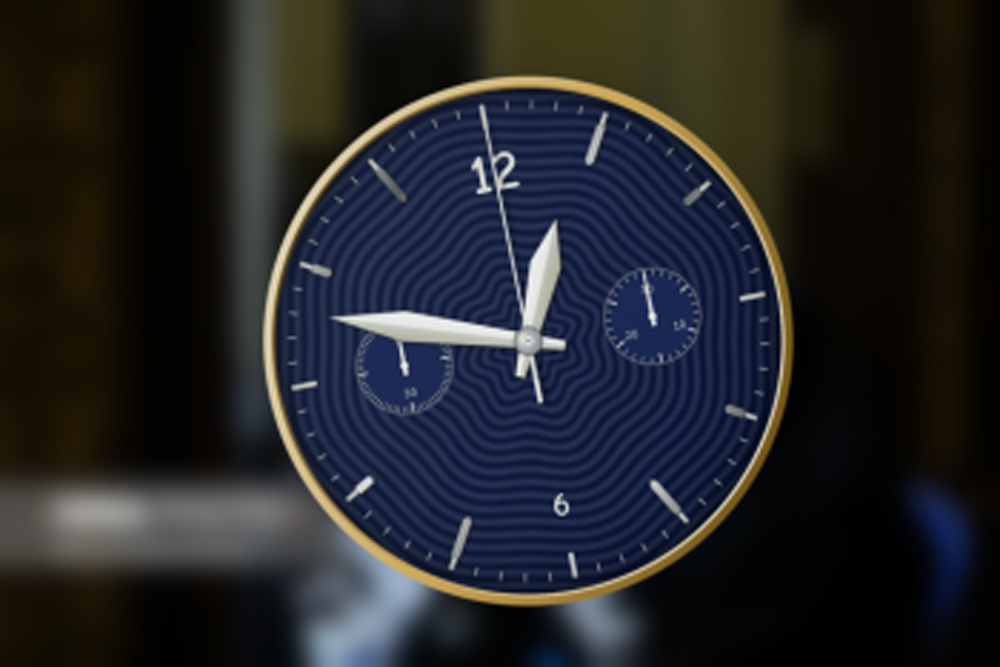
12:48
